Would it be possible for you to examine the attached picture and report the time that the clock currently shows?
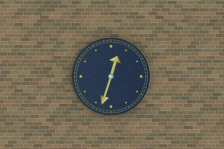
12:33
